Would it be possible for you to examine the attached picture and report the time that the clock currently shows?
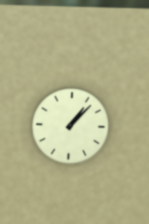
1:07
